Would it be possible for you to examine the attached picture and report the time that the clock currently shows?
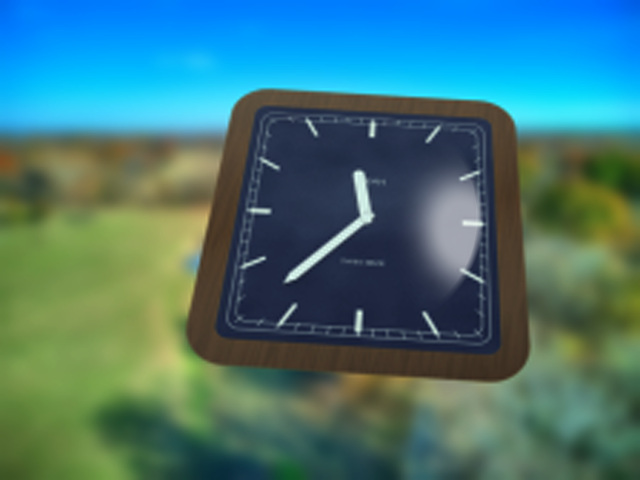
11:37
